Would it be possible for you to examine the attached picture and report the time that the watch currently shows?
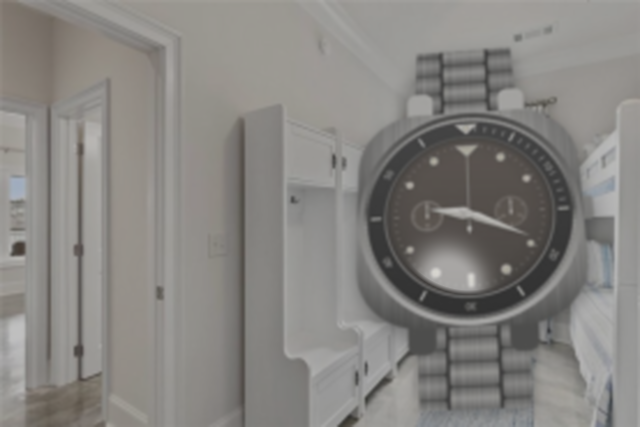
9:19
